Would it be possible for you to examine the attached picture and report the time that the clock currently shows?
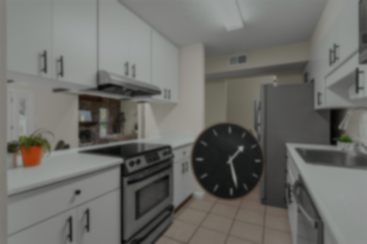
1:28
